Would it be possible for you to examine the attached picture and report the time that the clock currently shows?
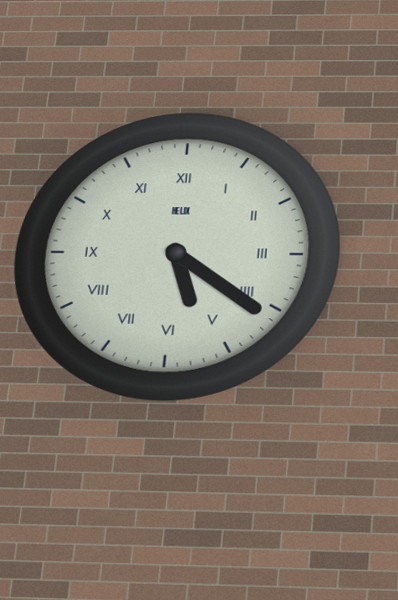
5:21
